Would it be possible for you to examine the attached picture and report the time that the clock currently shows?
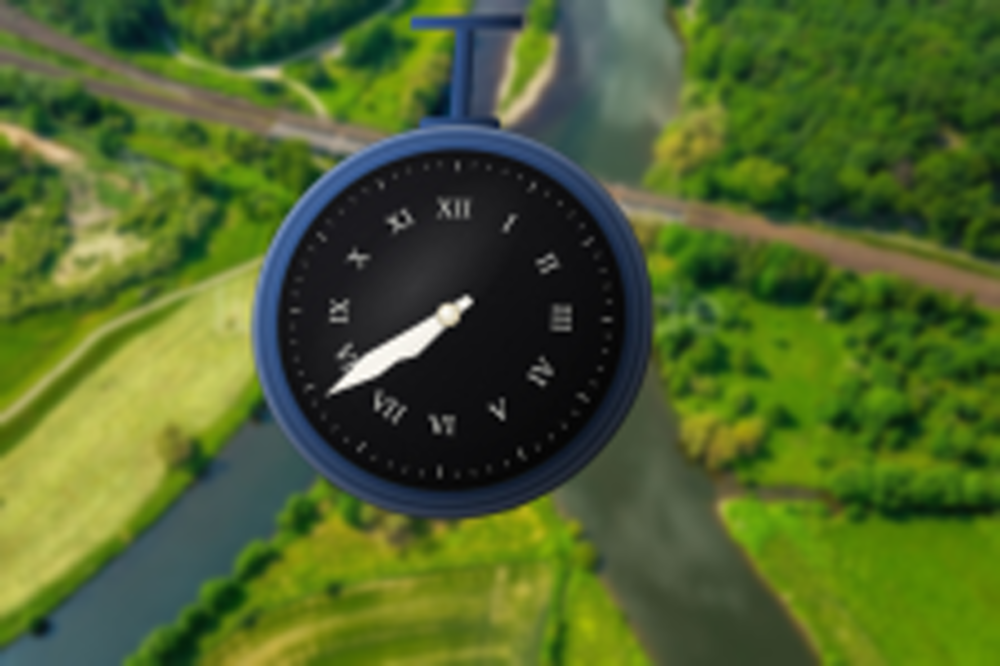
7:39
